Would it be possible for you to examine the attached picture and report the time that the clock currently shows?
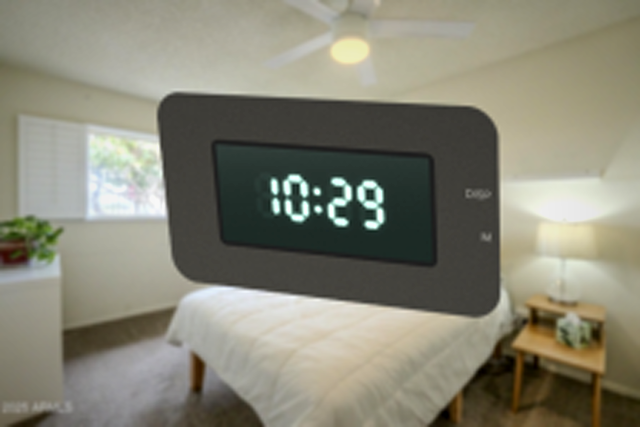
10:29
